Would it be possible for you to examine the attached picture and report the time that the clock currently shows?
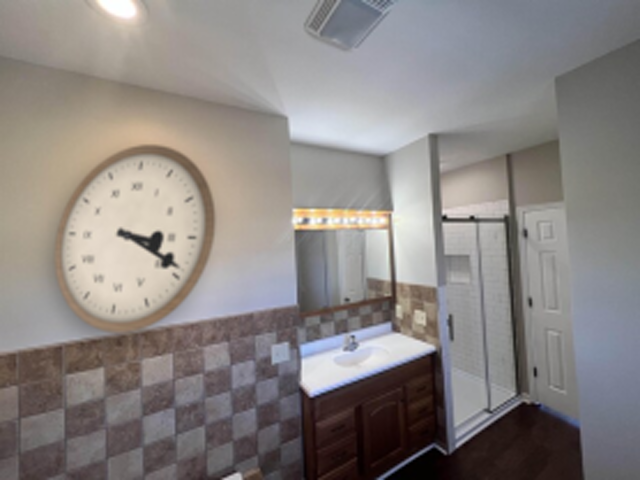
3:19
